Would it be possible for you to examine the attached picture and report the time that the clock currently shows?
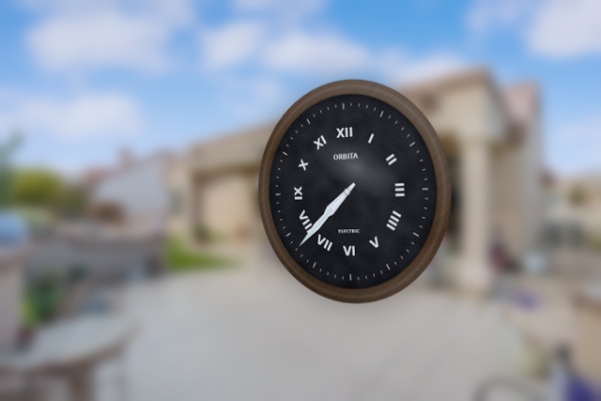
7:38
